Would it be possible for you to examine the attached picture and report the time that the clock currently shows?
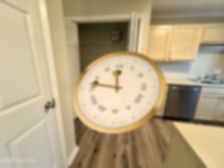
11:47
